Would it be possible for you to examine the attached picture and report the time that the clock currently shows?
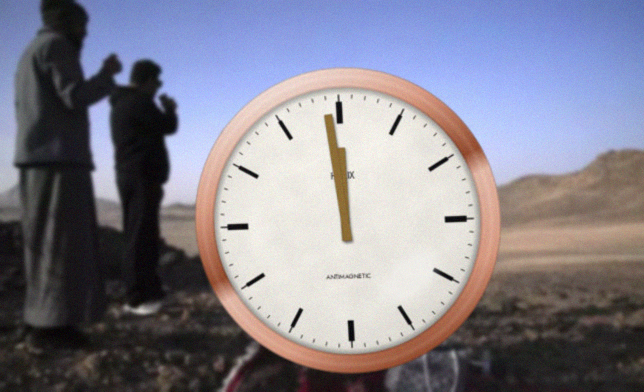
11:59
